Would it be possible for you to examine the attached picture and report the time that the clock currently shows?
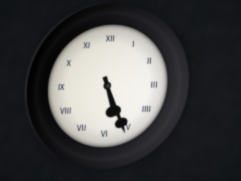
5:26
